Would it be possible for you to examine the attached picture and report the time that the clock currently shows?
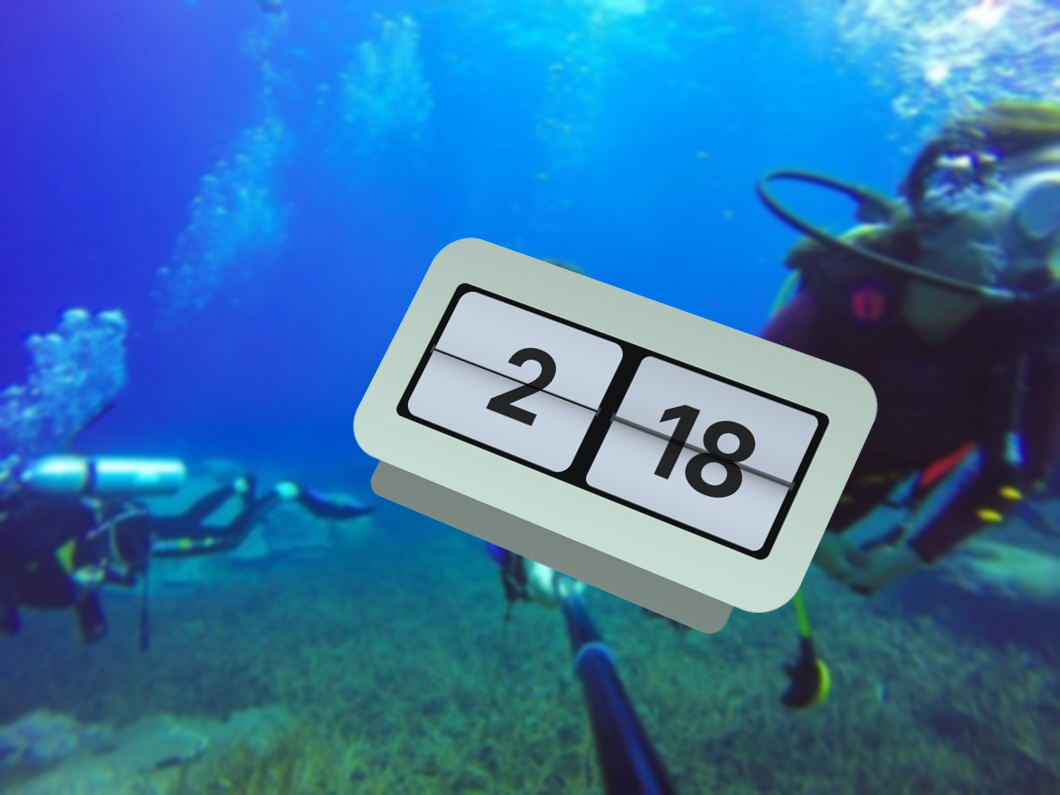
2:18
